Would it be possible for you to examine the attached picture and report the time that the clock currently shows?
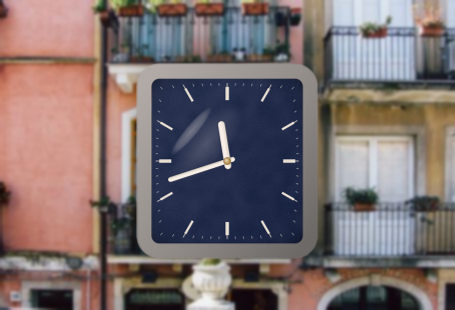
11:42
